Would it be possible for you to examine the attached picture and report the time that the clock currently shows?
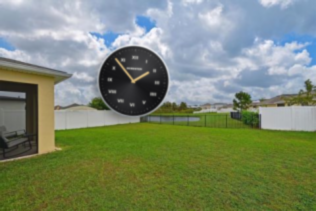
1:53
